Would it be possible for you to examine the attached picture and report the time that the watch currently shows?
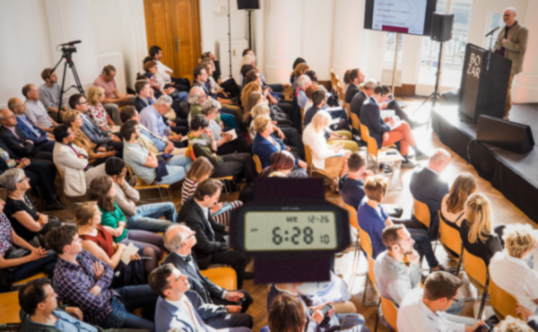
6:28
